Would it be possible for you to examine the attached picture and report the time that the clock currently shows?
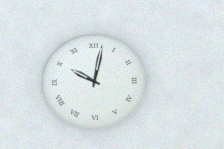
10:02
